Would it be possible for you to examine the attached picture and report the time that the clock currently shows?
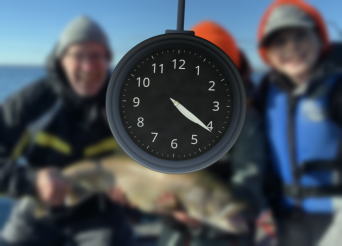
4:21
